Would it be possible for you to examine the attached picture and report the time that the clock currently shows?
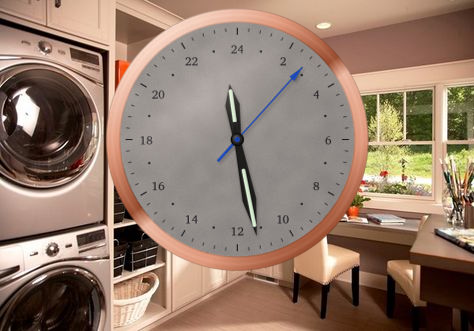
23:28:07
